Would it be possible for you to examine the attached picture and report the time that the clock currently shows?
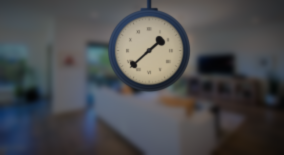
1:38
